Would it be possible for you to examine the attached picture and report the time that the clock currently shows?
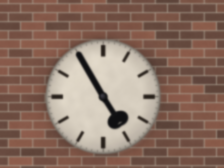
4:55
